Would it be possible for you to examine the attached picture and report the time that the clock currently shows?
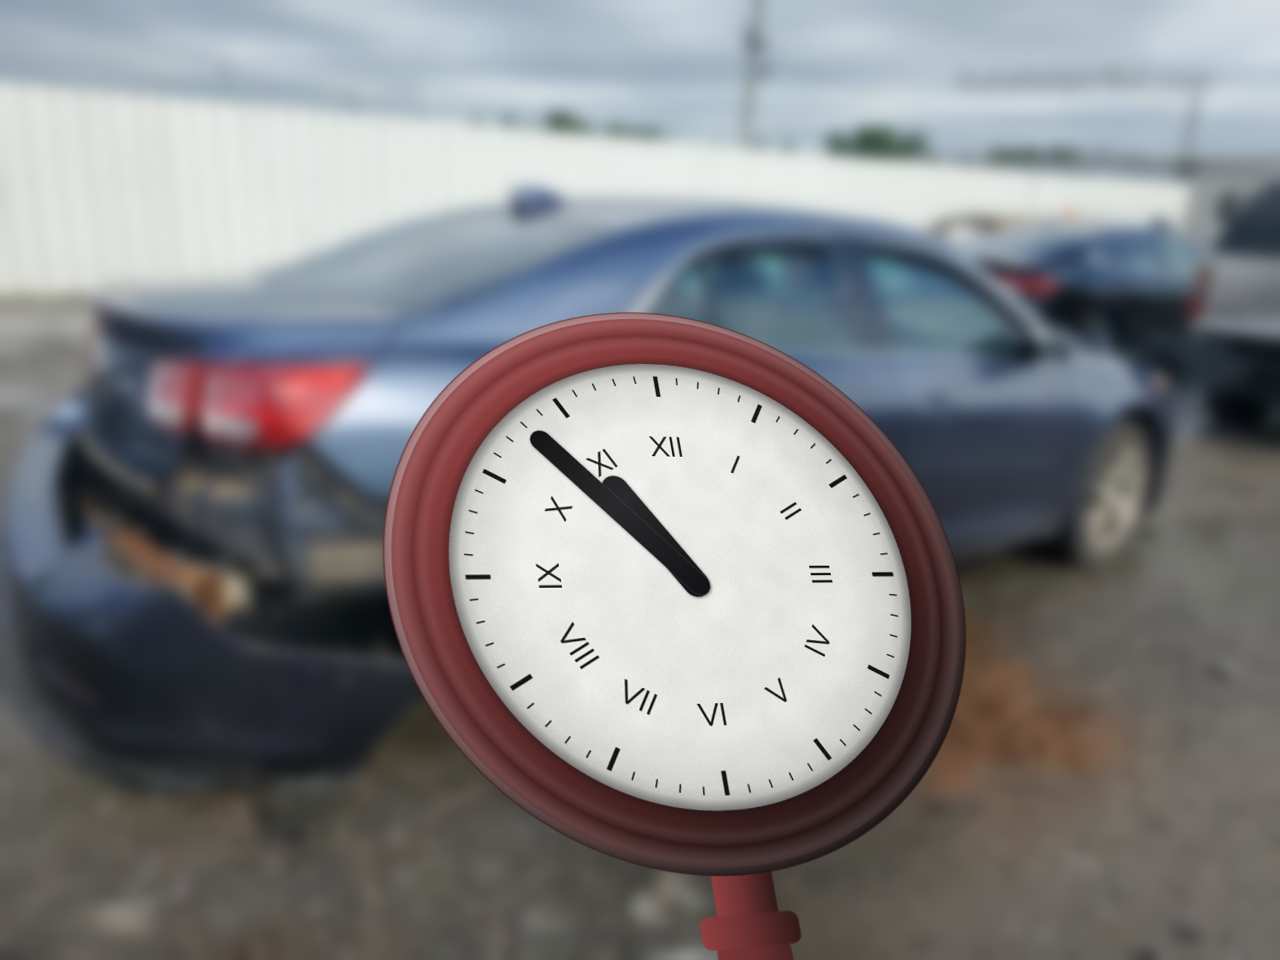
10:53
